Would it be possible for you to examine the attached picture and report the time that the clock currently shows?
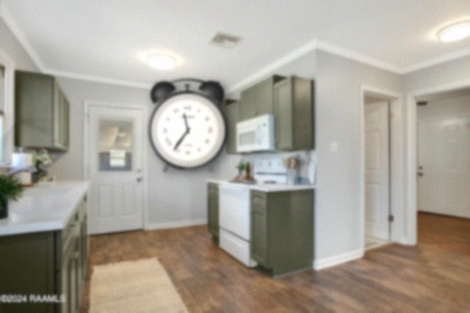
11:36
